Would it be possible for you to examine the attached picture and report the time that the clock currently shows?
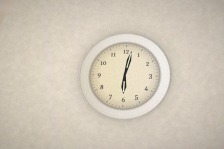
6:02
